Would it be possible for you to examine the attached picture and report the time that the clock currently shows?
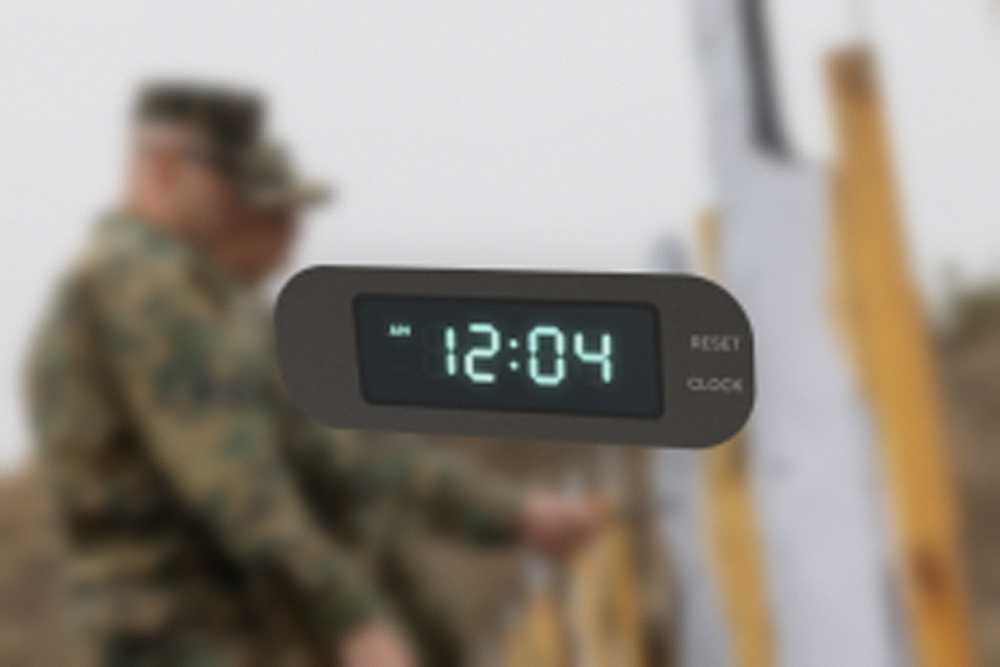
12:04
